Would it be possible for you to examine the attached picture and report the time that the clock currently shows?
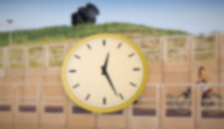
12:26
